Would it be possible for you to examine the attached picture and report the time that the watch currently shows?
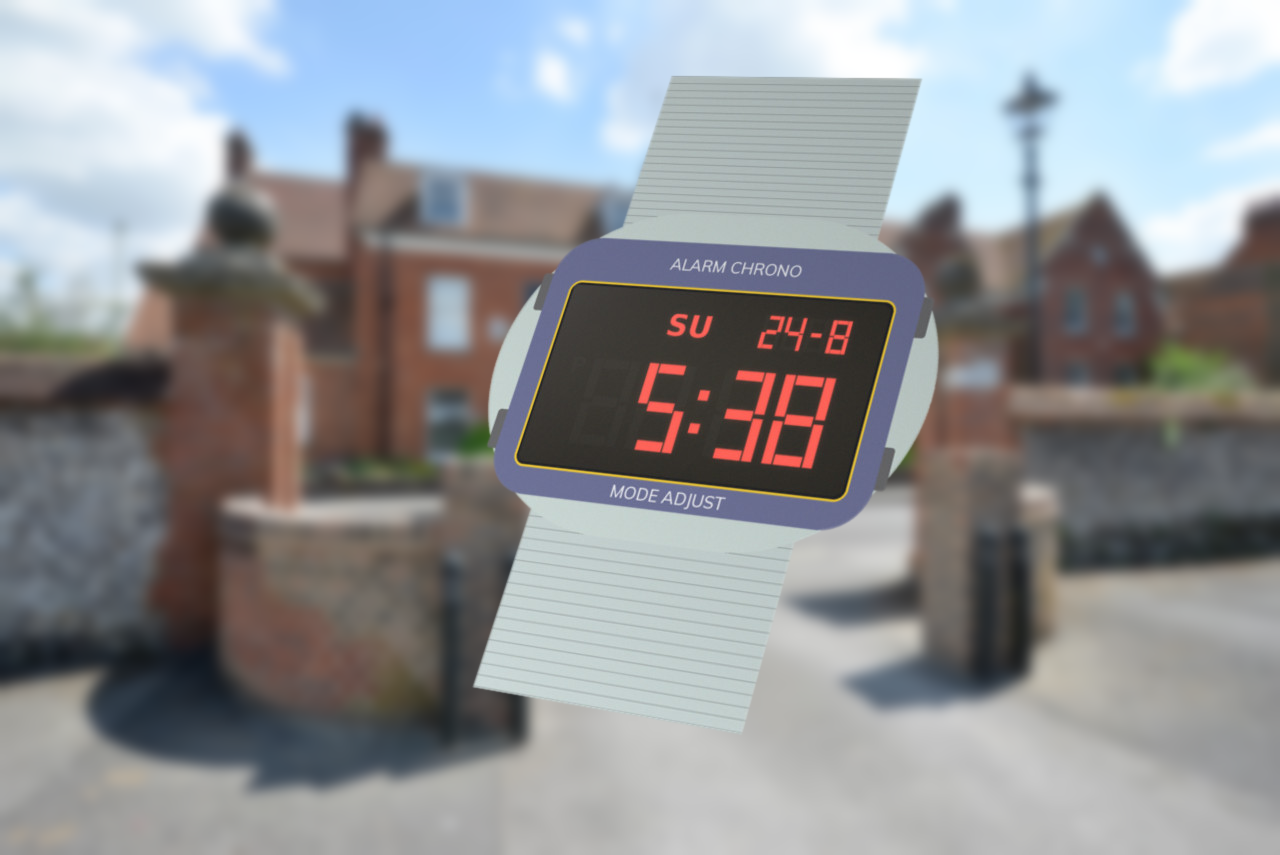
5:38
